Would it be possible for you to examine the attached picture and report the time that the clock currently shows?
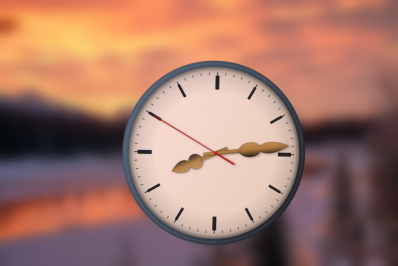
8:13:50
